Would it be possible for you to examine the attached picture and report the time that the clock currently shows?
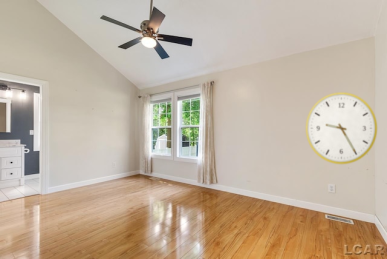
9:25
